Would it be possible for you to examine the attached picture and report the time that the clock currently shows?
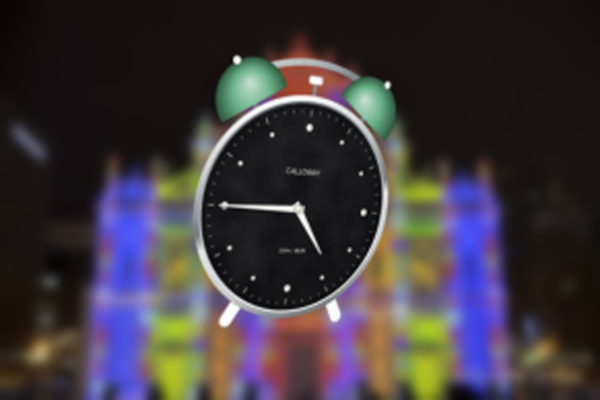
4:45
